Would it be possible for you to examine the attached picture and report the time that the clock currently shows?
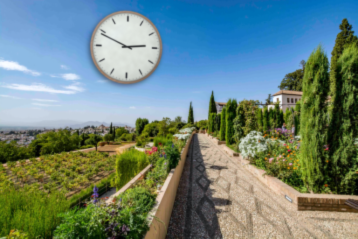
2:49
